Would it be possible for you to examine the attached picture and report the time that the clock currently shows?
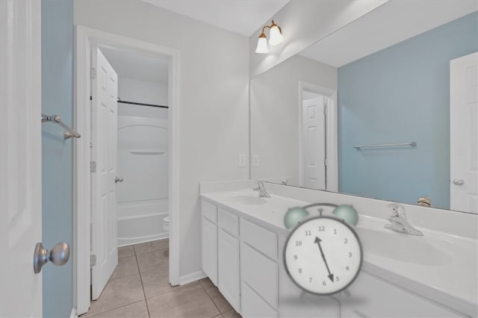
11:27
